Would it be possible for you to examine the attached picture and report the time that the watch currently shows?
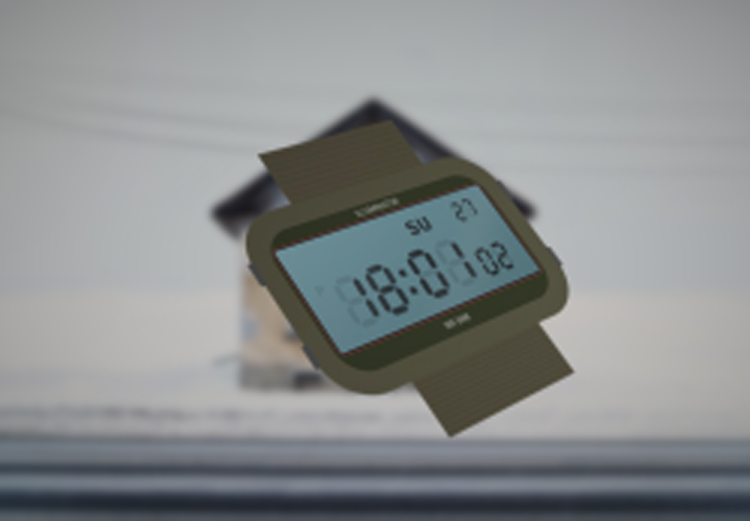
18:01:02
